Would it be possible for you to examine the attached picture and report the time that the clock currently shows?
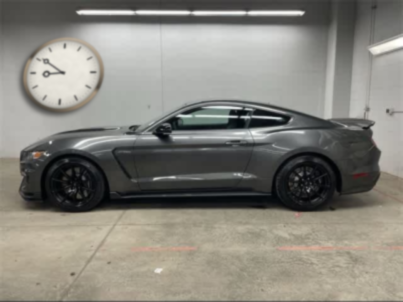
8:51
